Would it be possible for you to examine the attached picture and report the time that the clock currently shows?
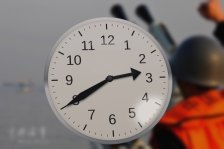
2:40
